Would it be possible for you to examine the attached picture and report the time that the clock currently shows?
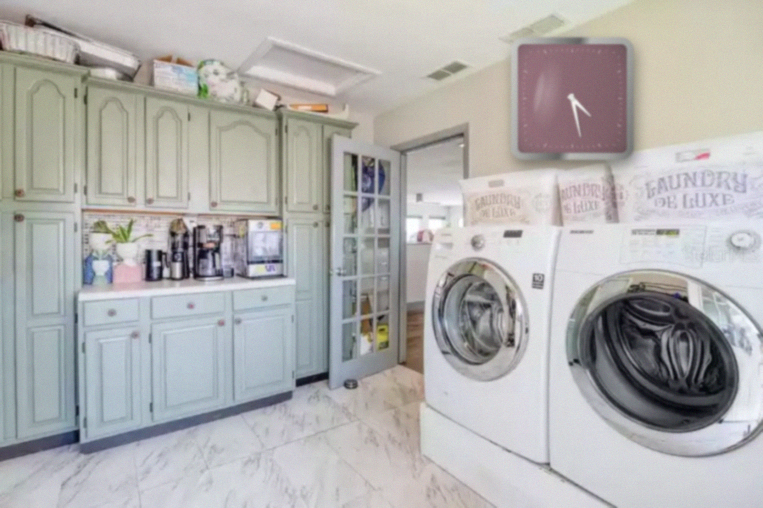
4:28
